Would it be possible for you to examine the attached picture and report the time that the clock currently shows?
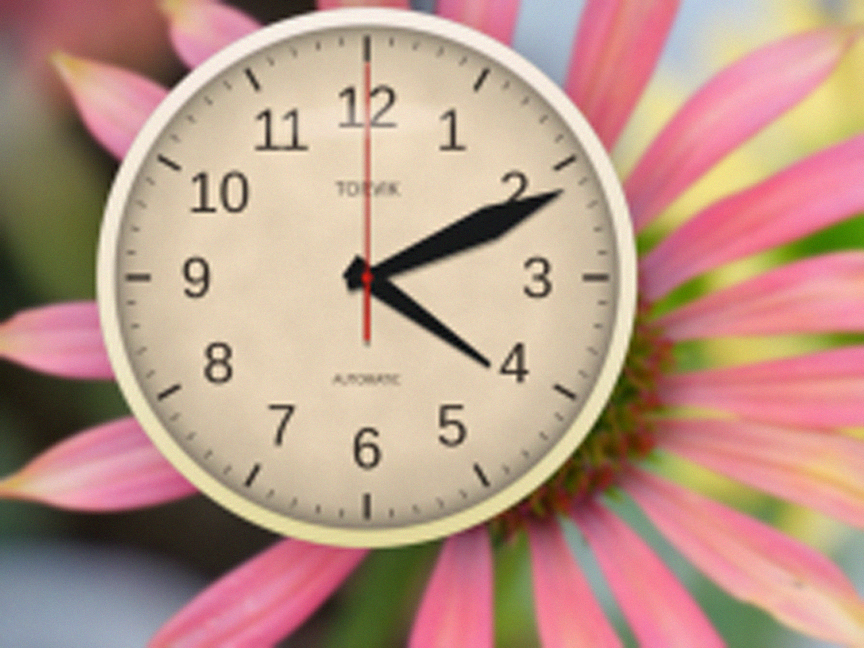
4:11:00
